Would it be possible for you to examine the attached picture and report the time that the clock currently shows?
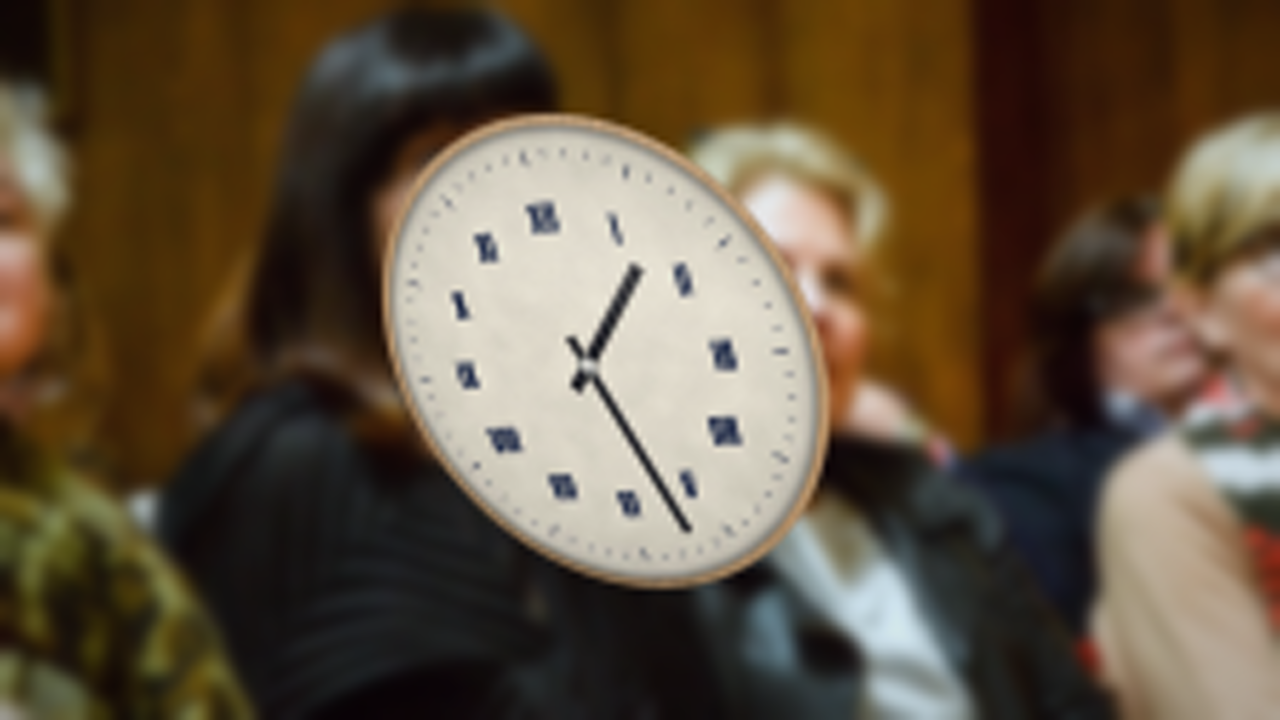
1:27
